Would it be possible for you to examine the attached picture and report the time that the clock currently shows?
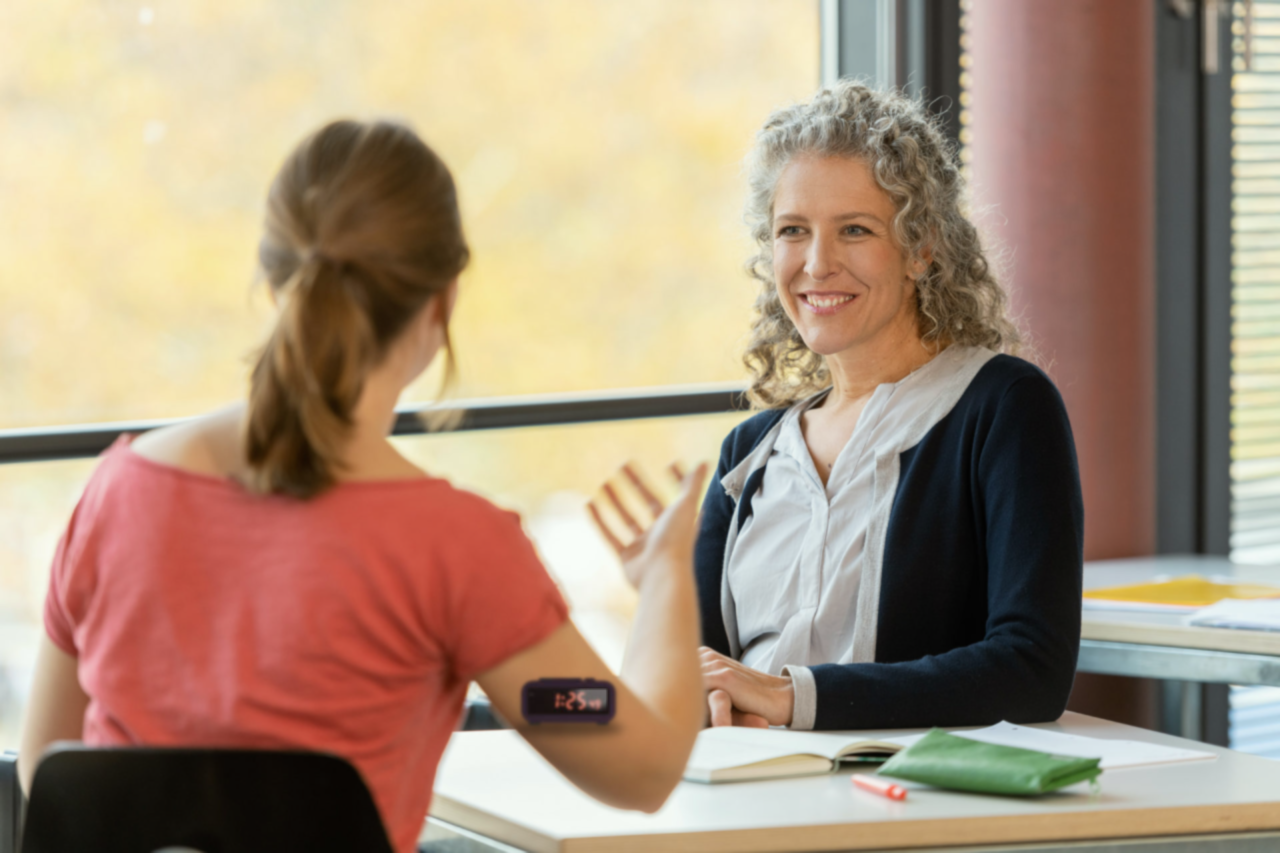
1:25
